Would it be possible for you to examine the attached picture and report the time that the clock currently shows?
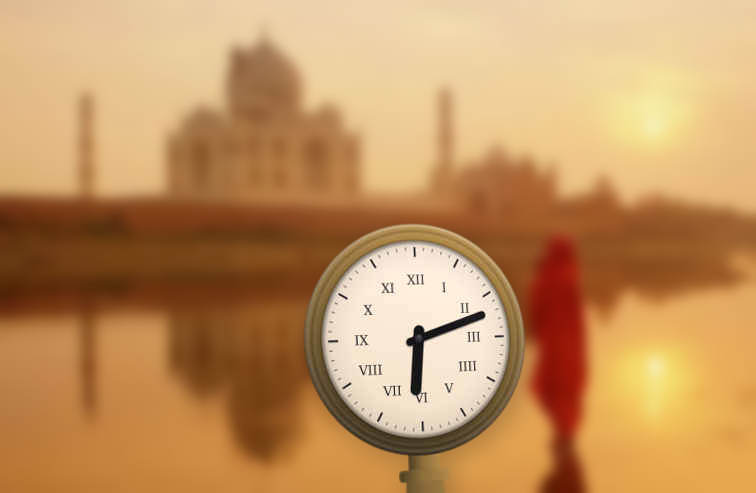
6:12
